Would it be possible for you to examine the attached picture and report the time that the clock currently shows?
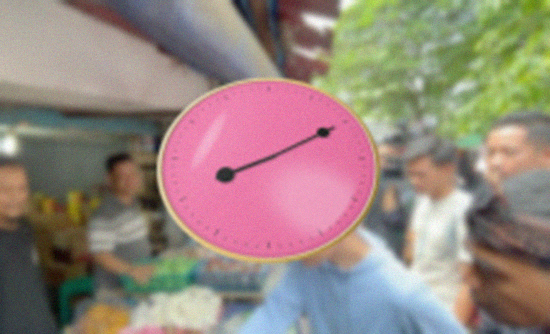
8:10
